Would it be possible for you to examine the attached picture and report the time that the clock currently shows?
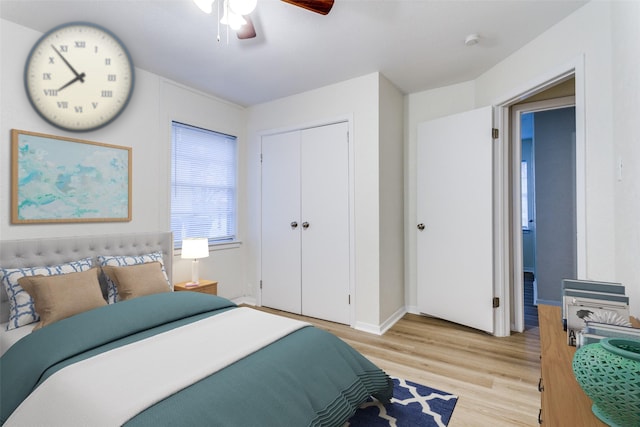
7:53
